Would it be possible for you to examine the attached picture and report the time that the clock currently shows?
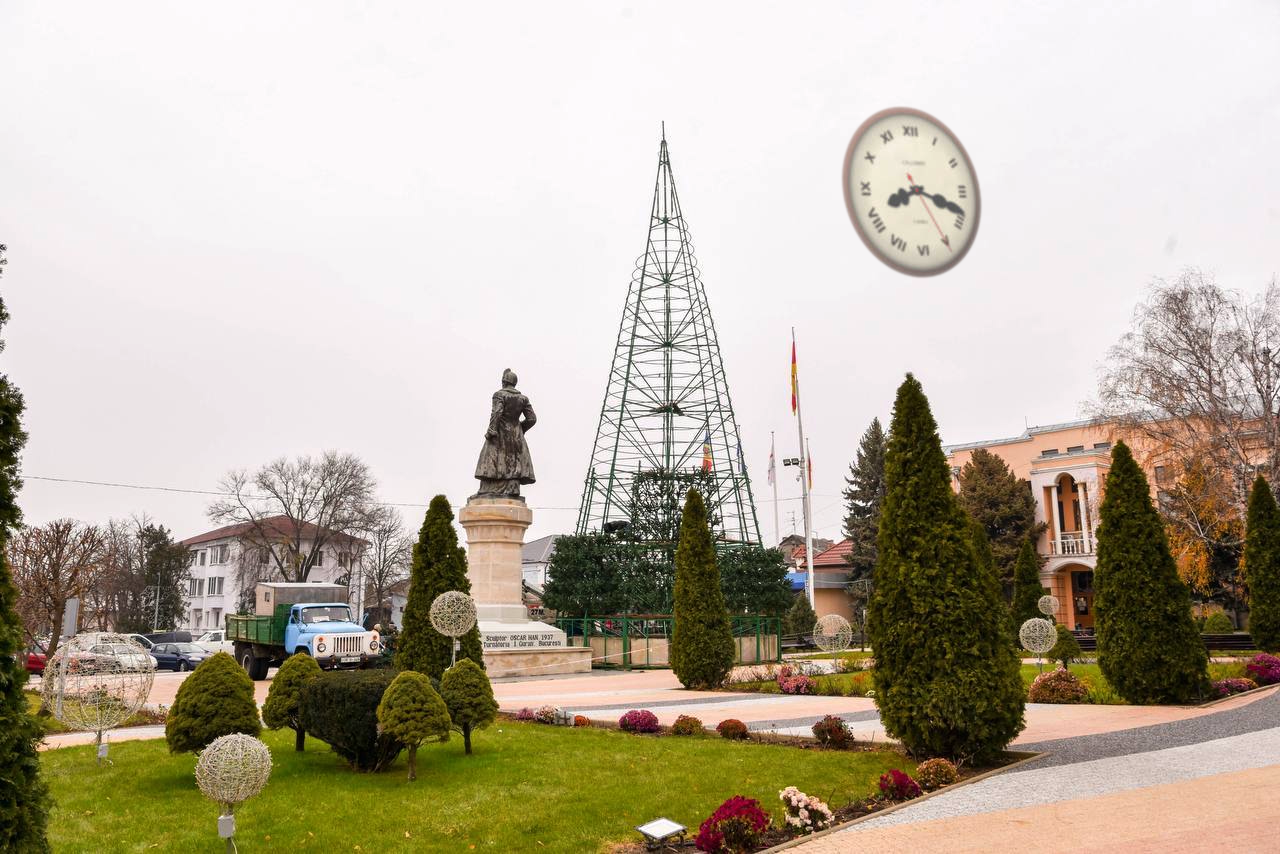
8:18:25
